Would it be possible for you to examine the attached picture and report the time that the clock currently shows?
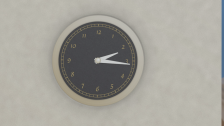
2:16
